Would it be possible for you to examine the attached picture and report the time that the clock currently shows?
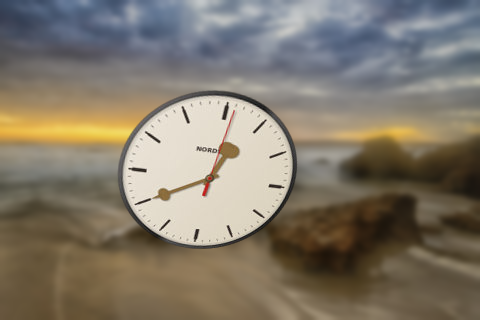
12:40:01
